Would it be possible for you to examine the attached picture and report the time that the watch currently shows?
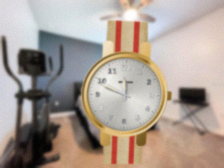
11:49
